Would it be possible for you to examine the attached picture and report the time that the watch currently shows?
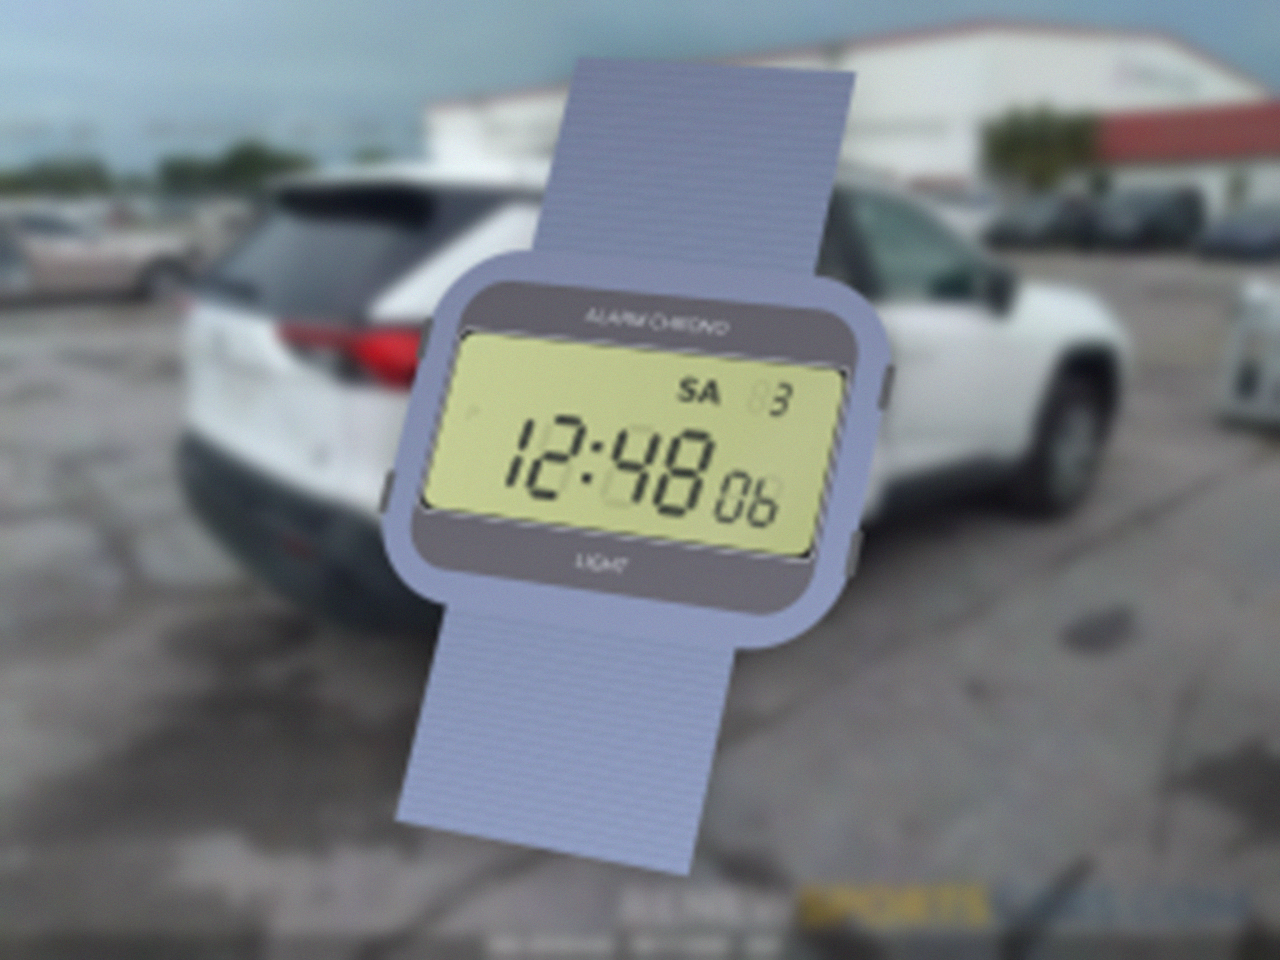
12:48:06
